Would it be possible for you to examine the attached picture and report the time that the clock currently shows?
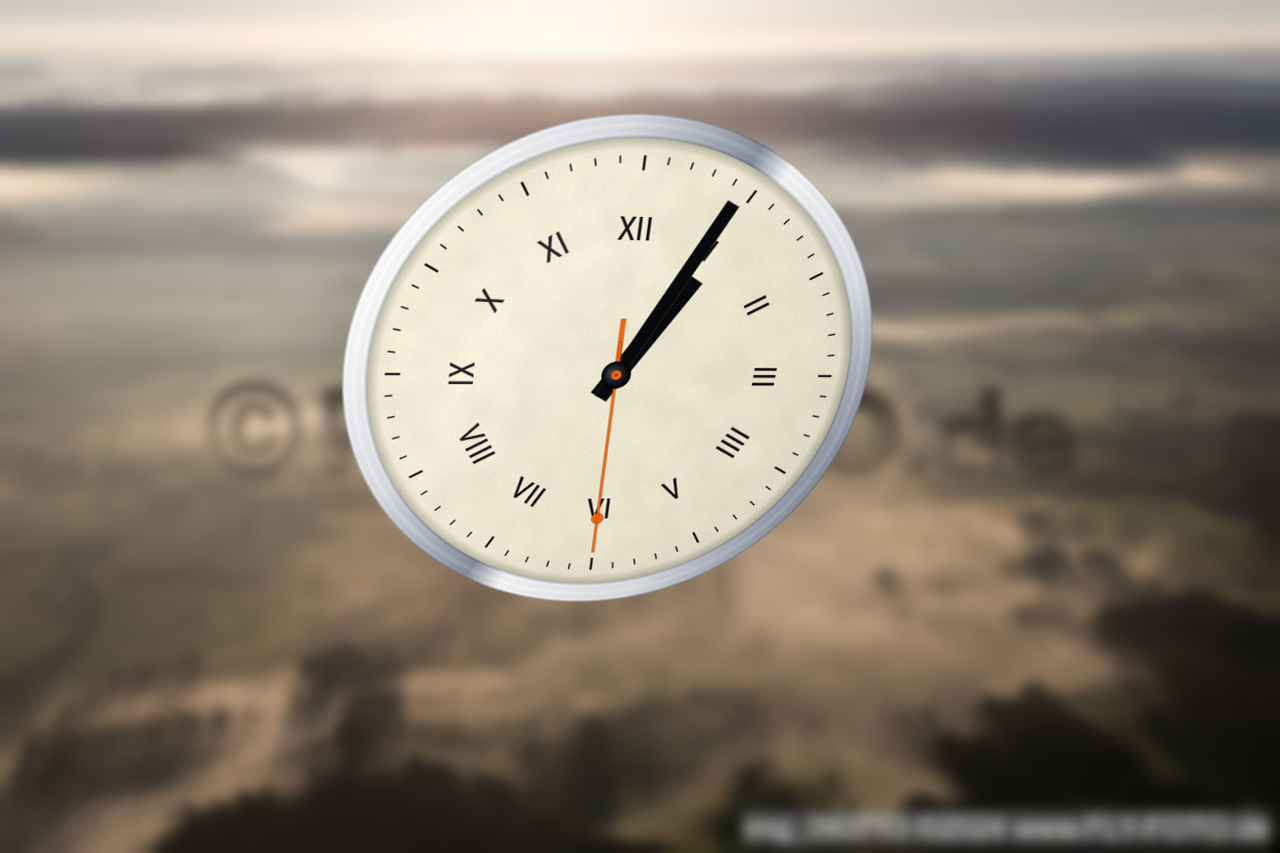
1:04:30
